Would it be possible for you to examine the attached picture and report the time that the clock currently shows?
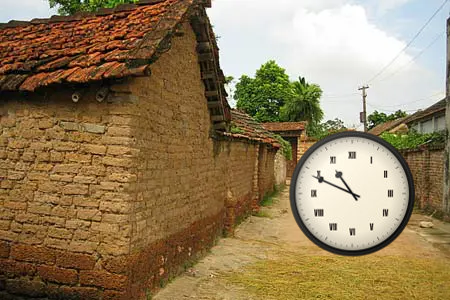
10:49
